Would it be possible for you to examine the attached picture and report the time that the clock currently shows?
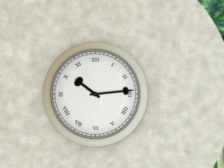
10:14
